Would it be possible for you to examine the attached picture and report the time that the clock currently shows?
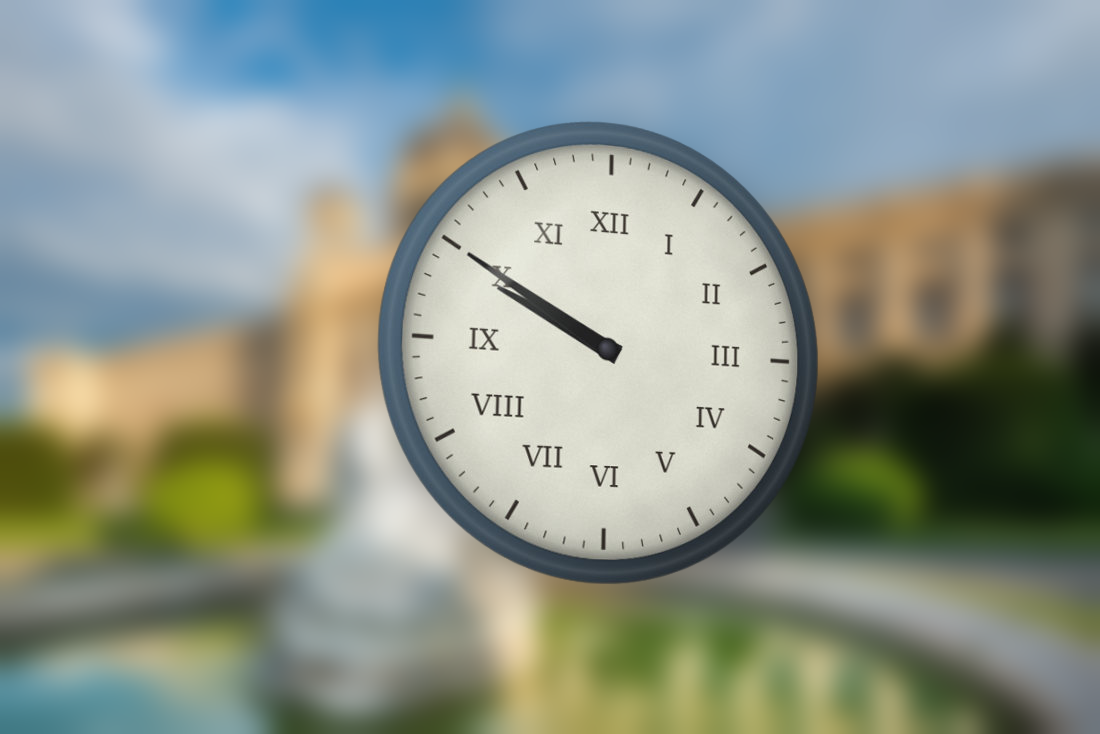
9:50
